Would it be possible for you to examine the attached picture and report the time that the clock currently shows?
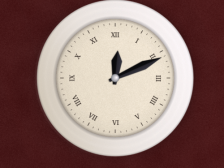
12:11
